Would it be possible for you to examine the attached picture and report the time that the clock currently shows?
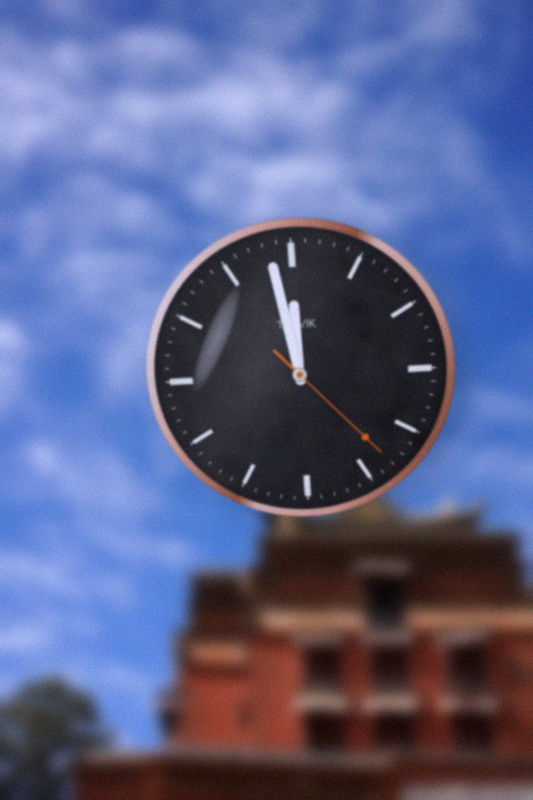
11:58:23
